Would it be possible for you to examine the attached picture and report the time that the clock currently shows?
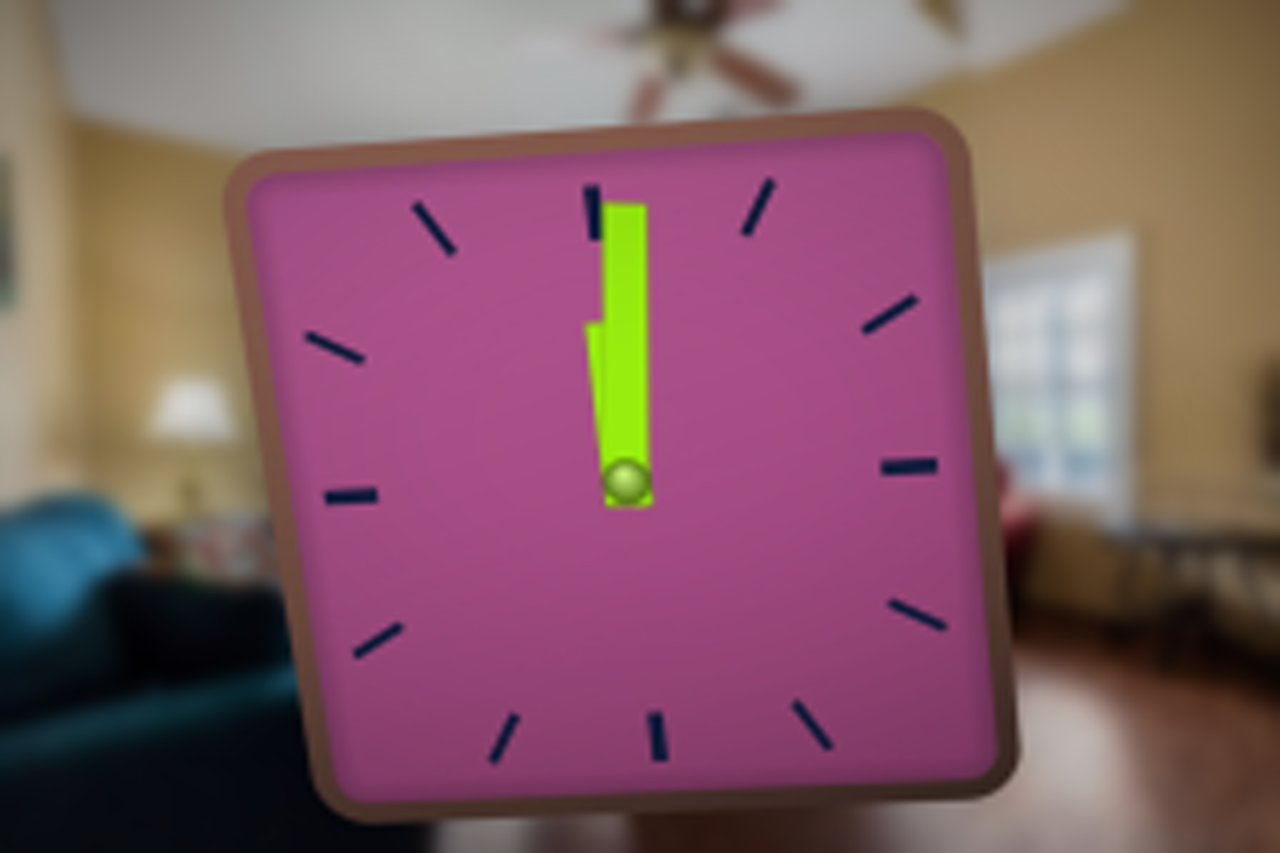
12:01
